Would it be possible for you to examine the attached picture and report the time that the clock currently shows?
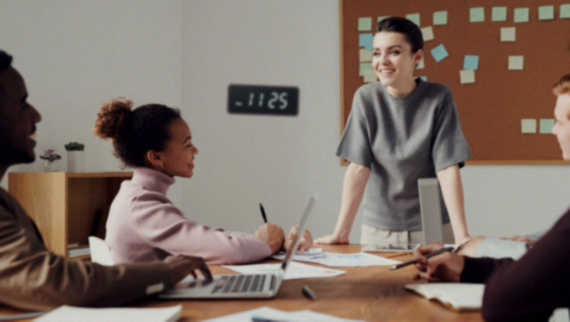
11:25
